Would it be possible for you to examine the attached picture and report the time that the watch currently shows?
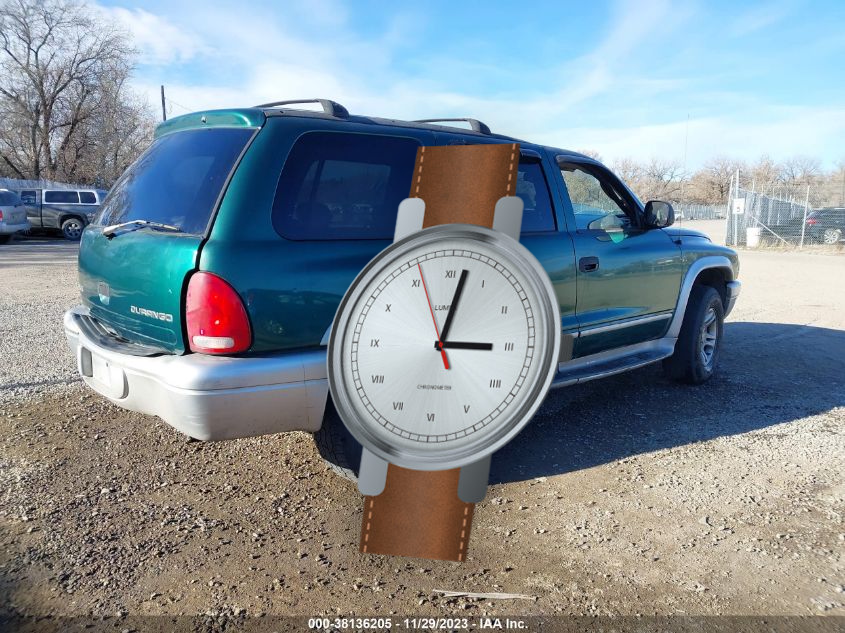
3:01:56
